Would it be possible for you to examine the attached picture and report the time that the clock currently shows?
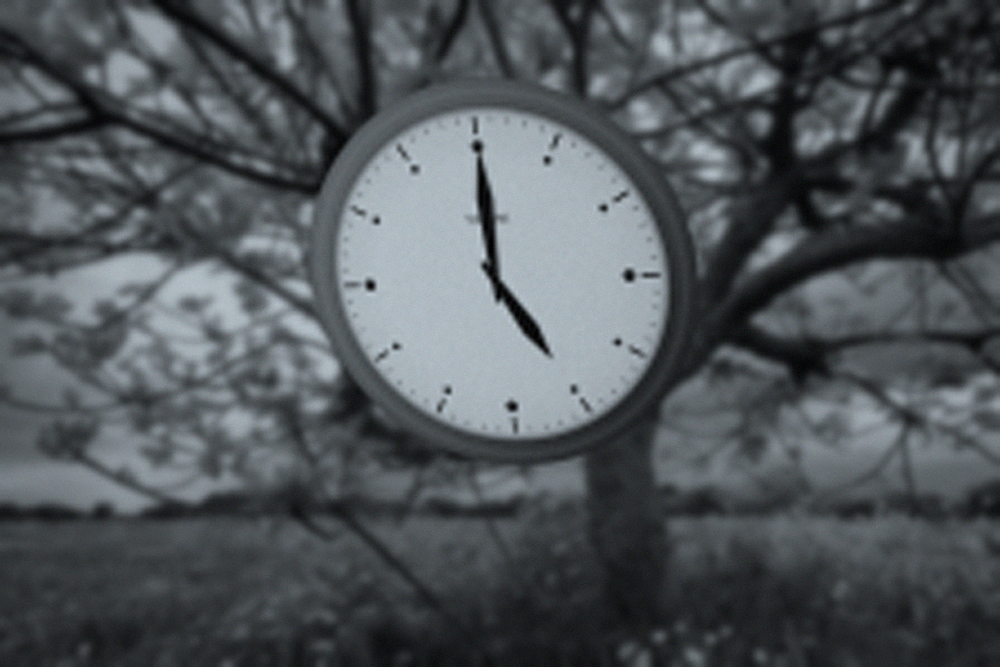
5:00
